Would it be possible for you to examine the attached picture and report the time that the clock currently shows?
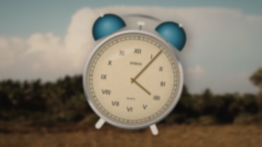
4:06
